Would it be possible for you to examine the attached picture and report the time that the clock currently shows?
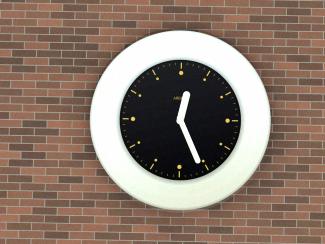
12:26
